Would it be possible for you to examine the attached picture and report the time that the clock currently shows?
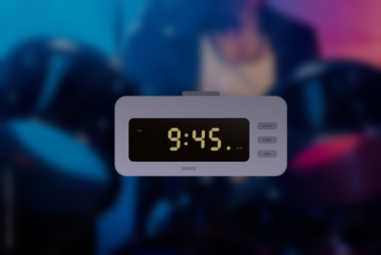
9:45
